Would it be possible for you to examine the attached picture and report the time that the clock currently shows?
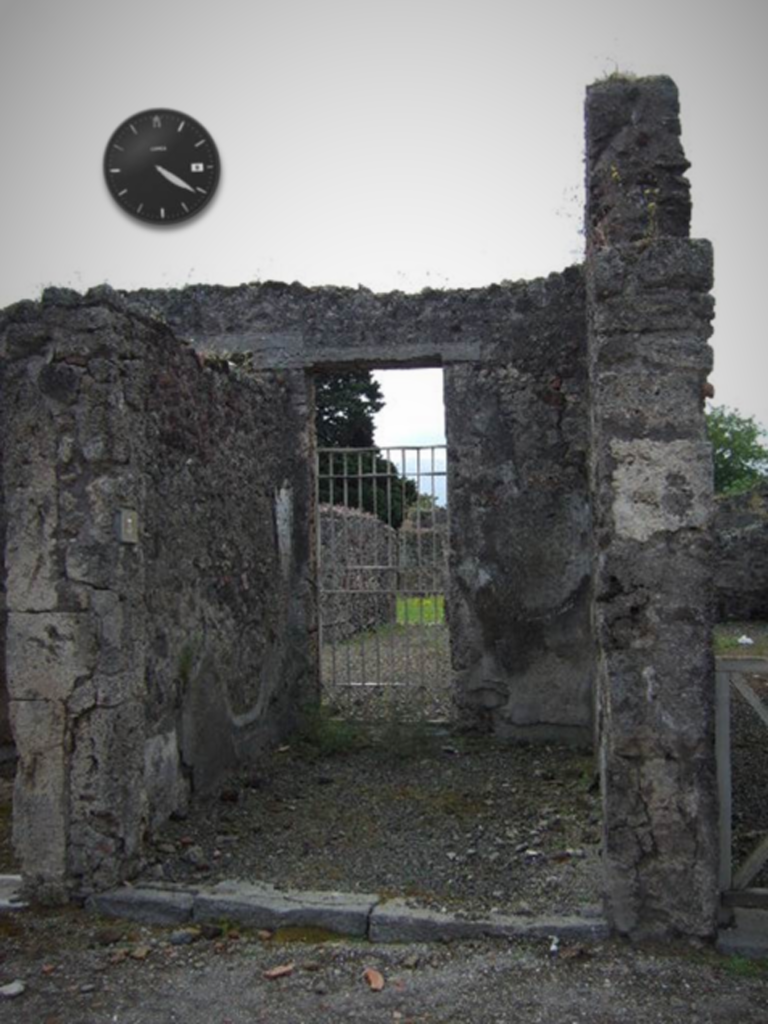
4:21
